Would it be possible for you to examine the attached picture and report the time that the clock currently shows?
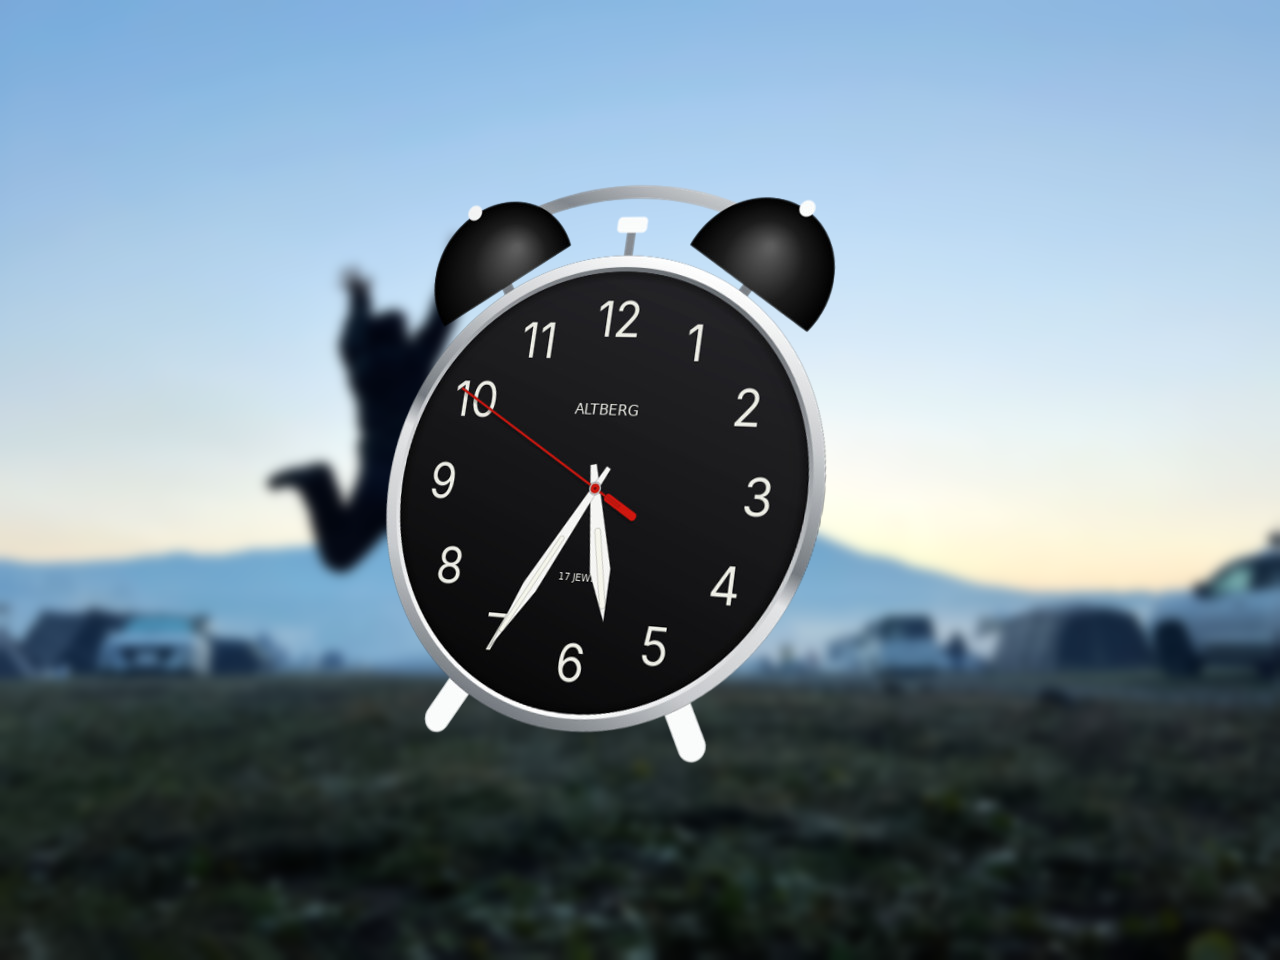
5:34:50
